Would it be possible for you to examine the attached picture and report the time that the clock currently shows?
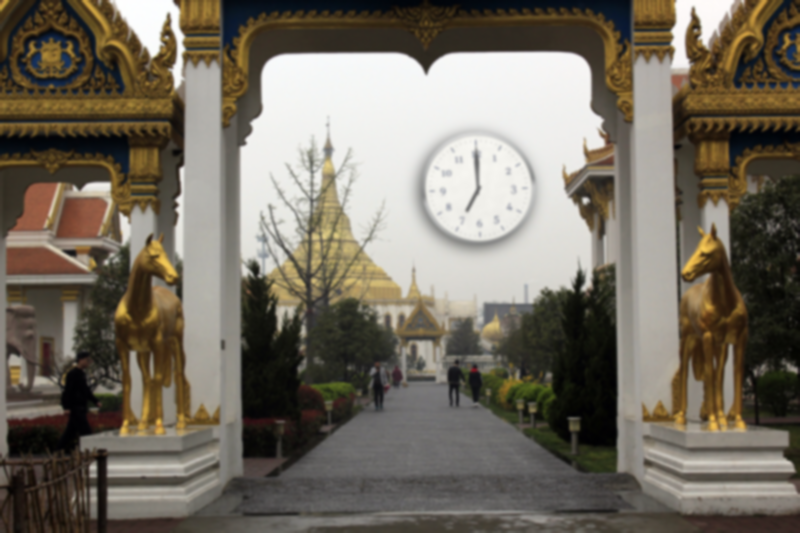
7:00
